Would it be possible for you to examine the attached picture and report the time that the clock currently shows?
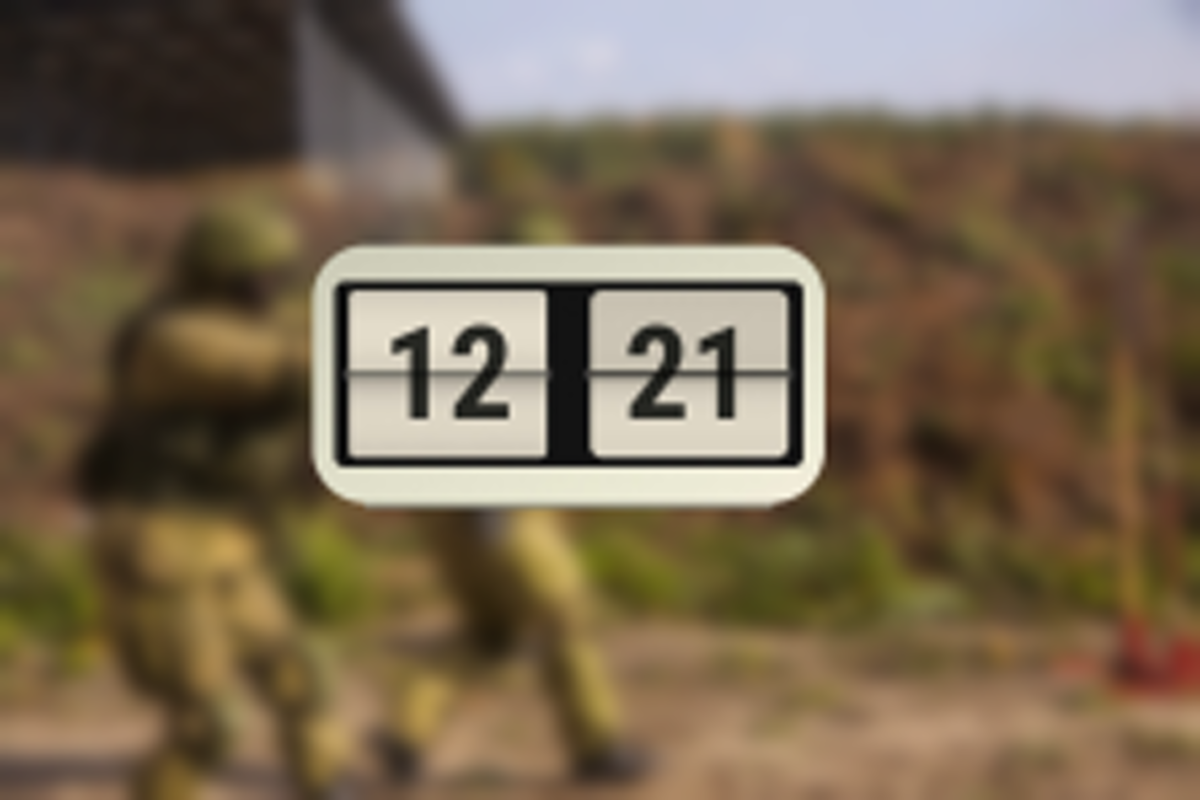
12:21
